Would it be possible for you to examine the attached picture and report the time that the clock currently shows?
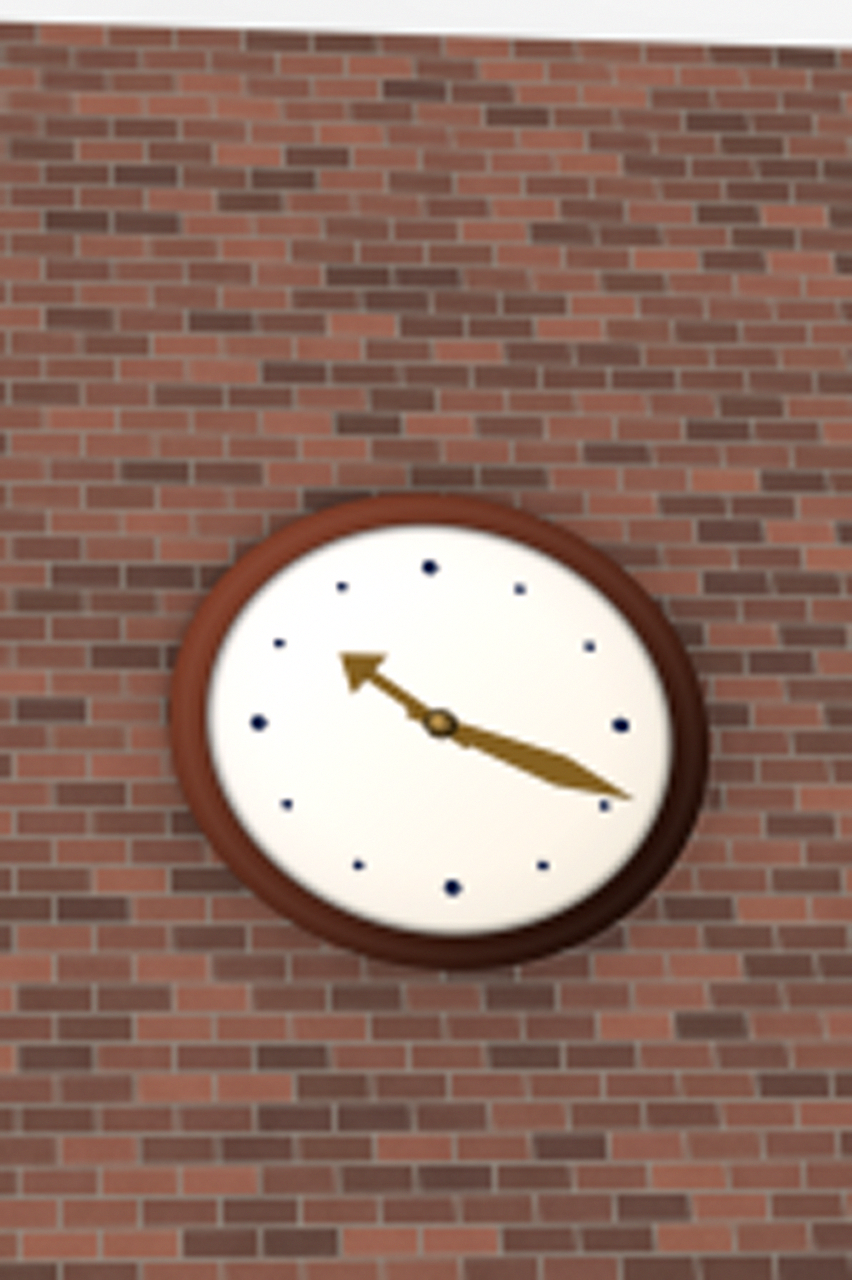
10:19
